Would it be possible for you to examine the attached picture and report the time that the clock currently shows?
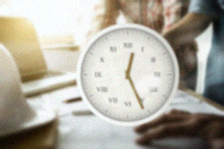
12:26
